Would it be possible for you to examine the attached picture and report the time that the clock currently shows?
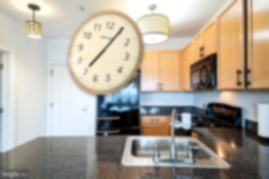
7:05
